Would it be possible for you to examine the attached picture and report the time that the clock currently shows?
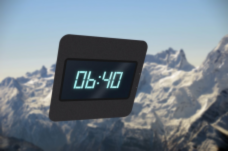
6:40
